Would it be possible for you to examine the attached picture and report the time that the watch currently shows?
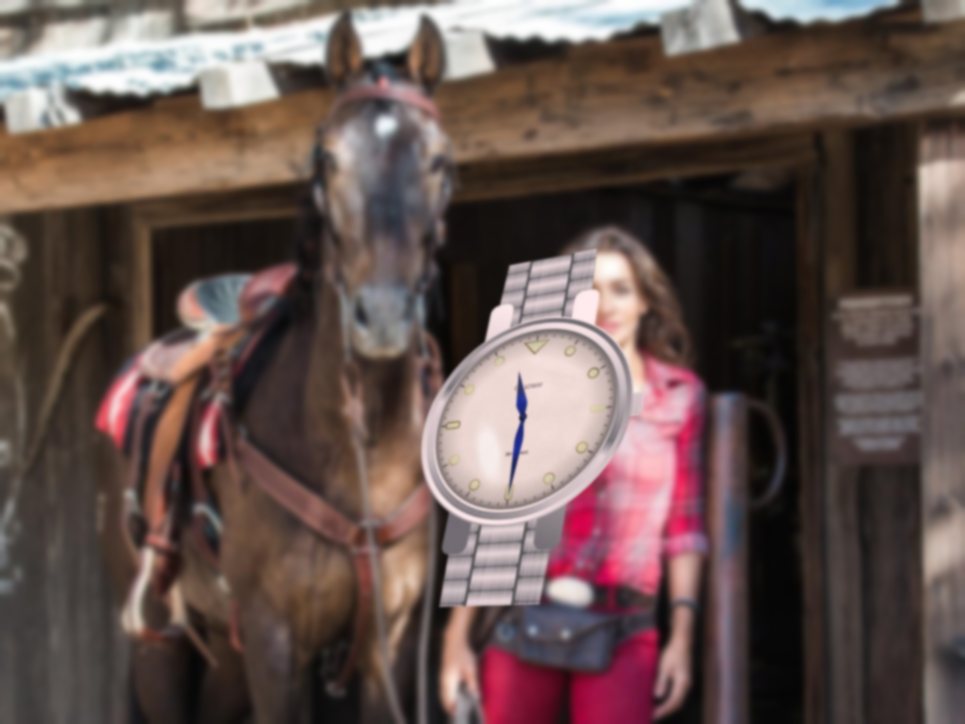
11:30
